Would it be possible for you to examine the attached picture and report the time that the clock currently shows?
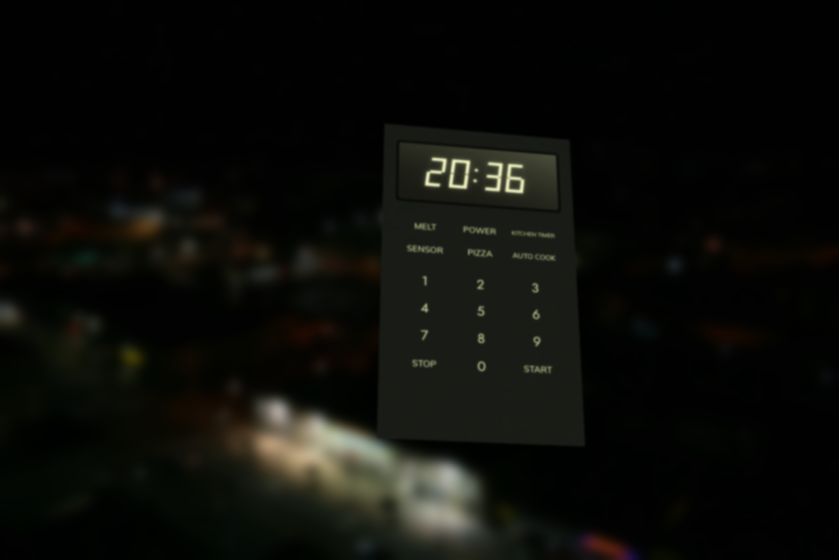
20:36
